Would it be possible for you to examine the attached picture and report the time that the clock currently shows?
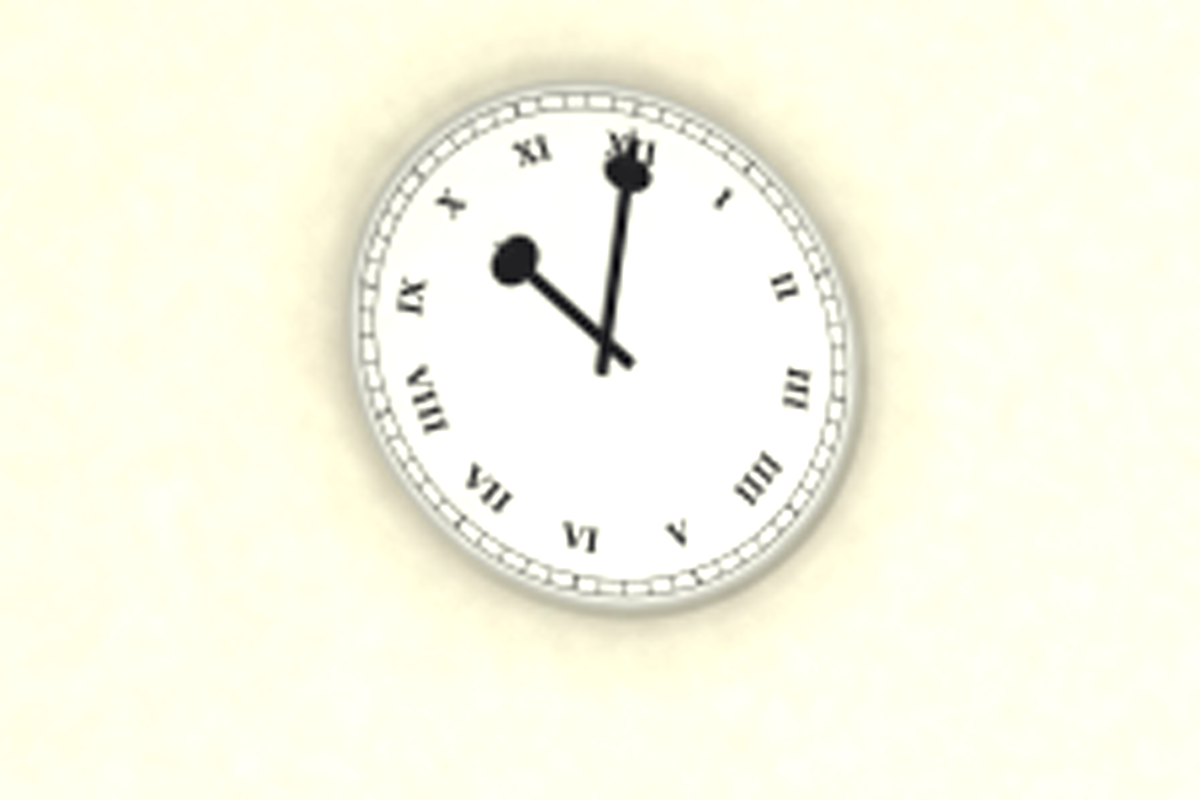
10:00
